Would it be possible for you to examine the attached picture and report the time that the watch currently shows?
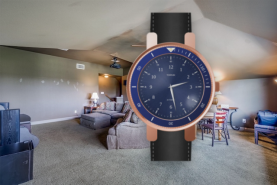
2:28
